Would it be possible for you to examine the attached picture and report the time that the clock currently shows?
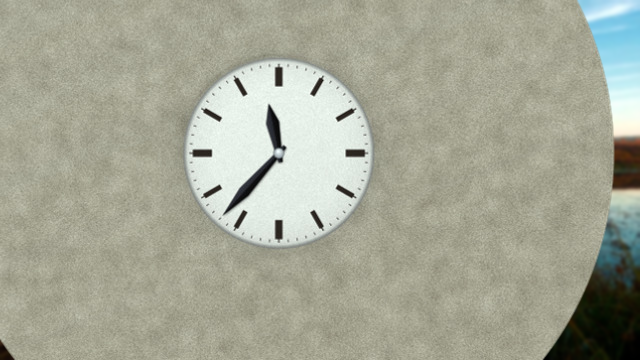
11:37
